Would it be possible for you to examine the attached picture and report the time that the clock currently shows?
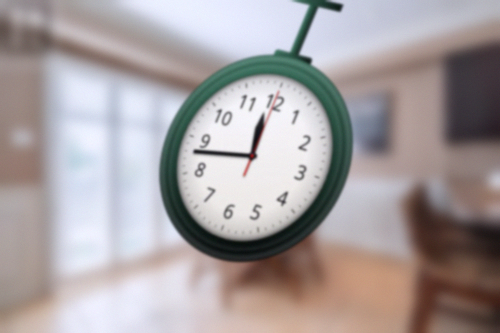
11:43:00
